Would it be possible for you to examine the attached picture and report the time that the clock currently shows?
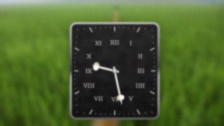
9:28
